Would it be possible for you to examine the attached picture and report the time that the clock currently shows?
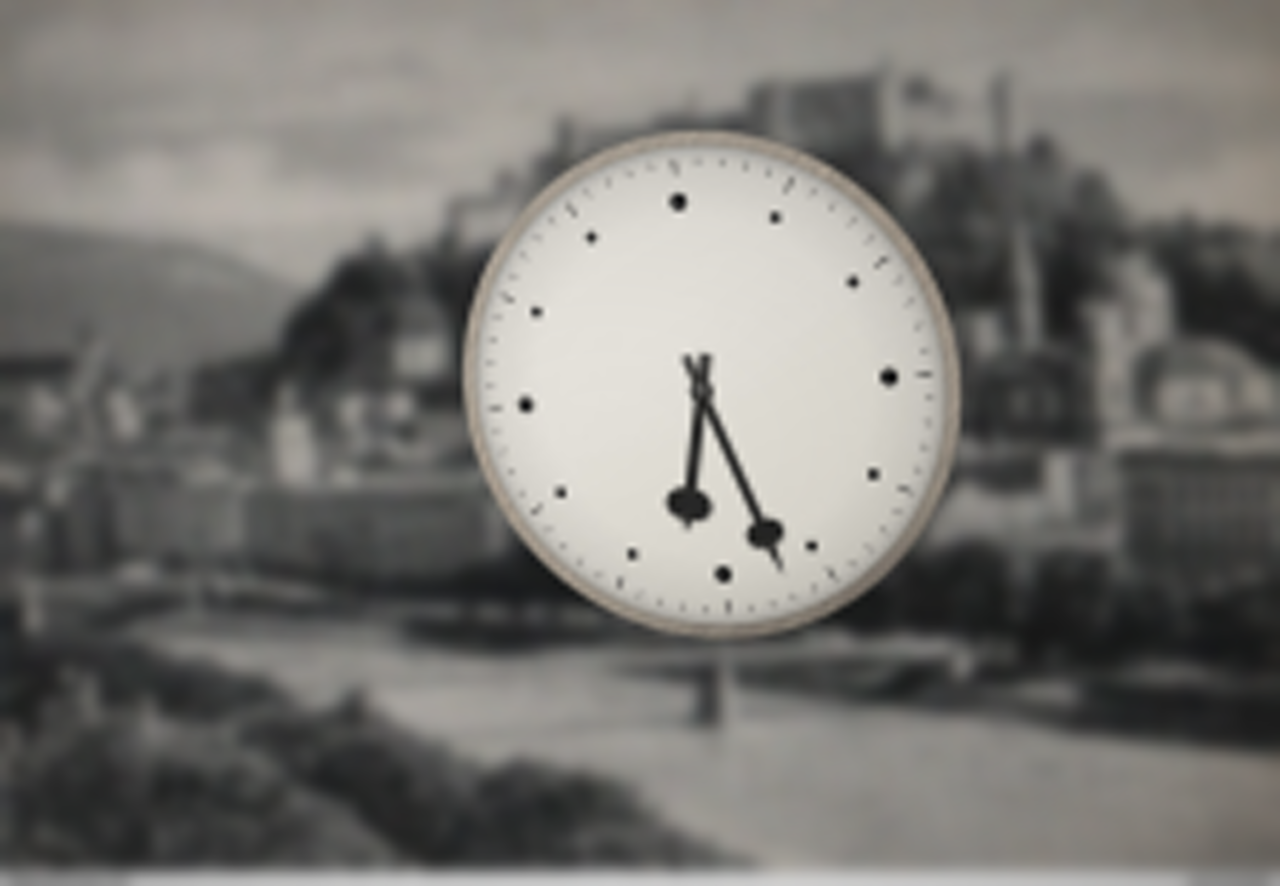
6:27
